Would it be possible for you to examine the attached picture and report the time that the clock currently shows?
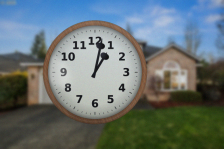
1:02
